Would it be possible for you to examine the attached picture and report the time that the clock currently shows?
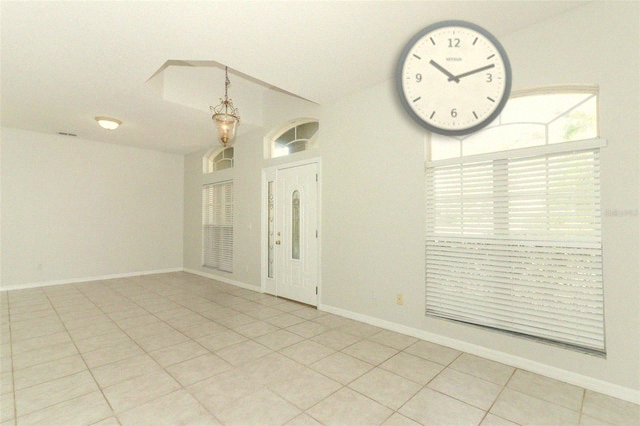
10:12
